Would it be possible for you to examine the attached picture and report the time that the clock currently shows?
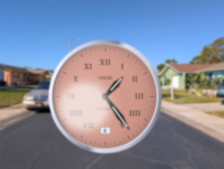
1:24
